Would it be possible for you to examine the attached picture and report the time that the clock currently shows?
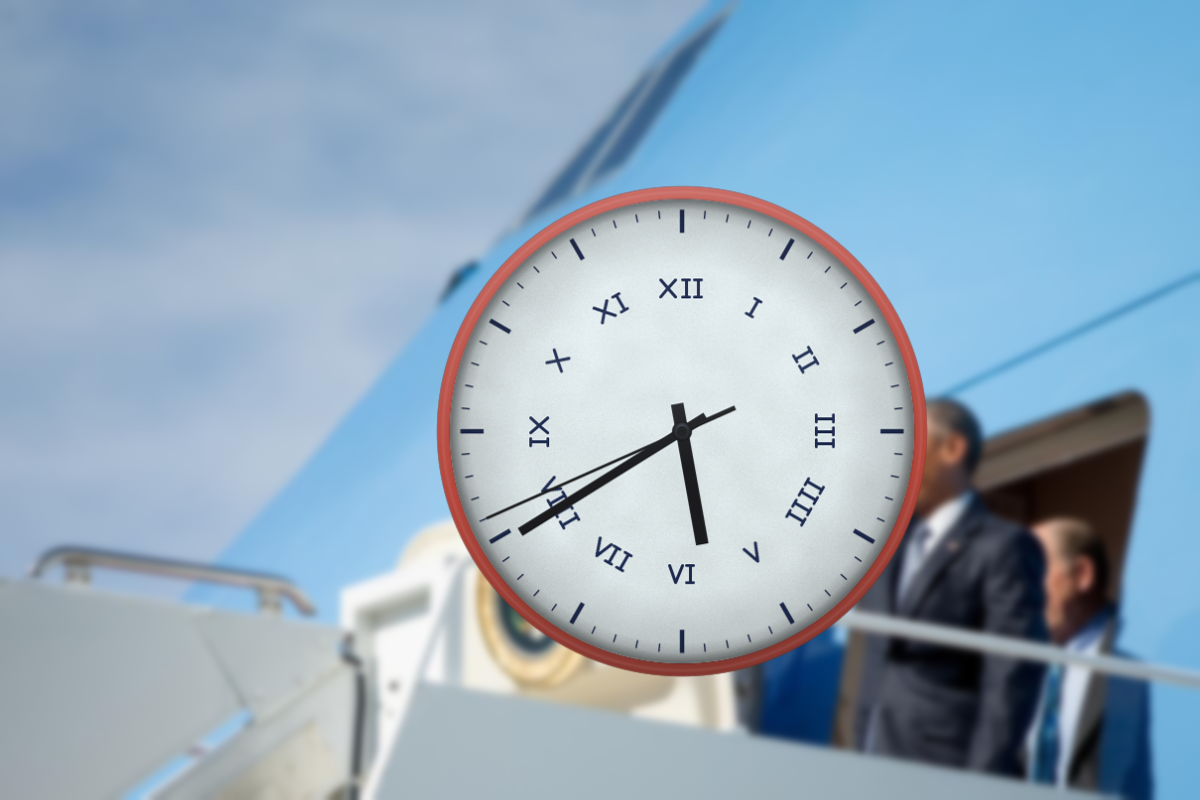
5:39:41
